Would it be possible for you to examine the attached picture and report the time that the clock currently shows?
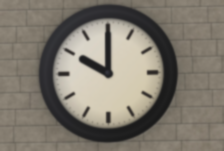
10:00
